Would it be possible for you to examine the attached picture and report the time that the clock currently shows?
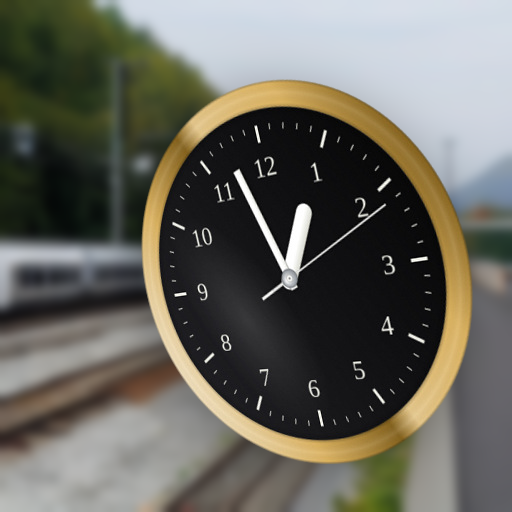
12:57:11
